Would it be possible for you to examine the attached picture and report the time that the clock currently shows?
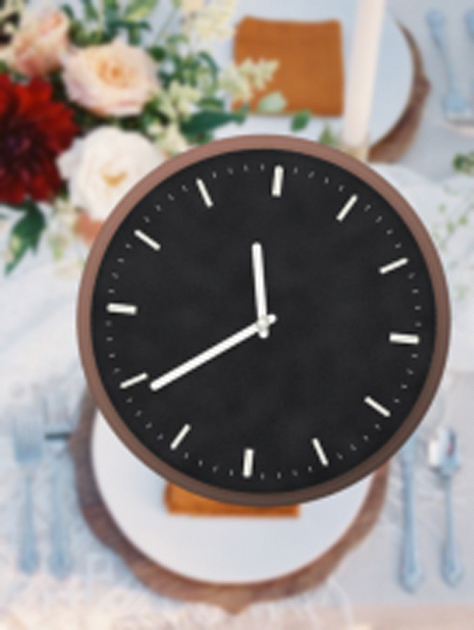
11:39
